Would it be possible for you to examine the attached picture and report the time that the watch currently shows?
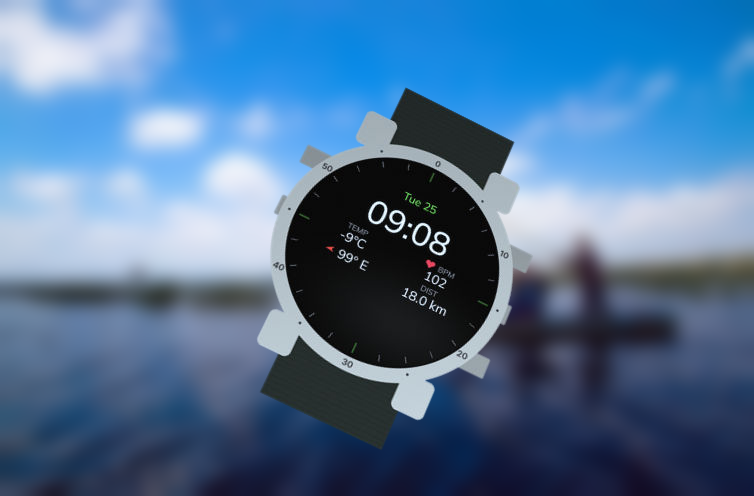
9:08
